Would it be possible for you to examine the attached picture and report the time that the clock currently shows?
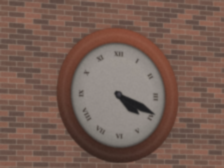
4:19
